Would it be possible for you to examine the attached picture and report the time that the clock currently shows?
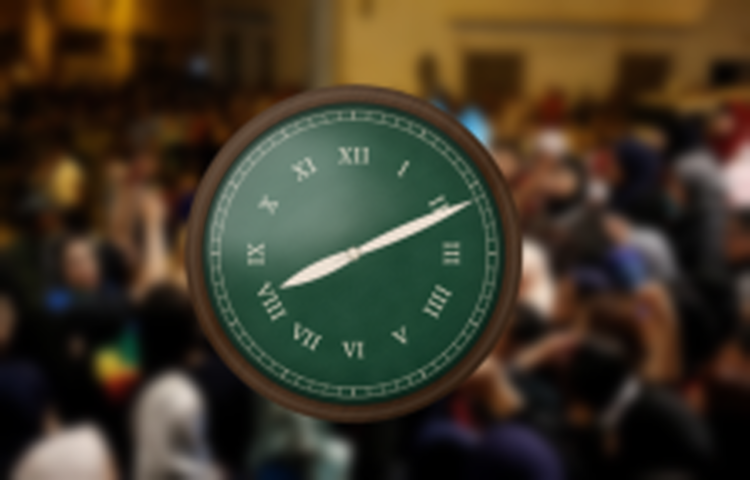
8:11
